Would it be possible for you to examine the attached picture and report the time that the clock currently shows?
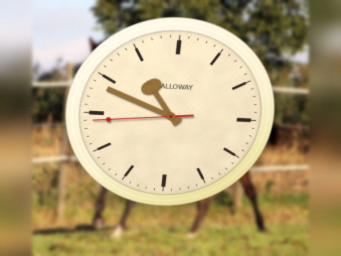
10:48:44
